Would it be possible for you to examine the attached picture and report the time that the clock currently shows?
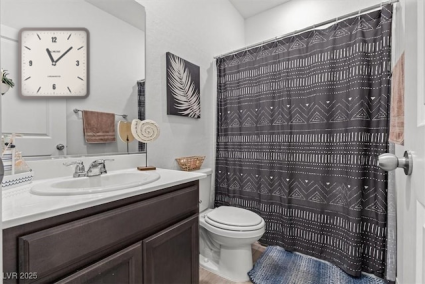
11:08
